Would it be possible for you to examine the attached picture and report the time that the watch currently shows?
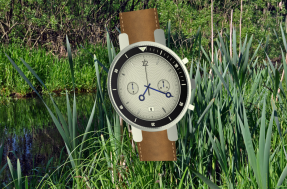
7:19
